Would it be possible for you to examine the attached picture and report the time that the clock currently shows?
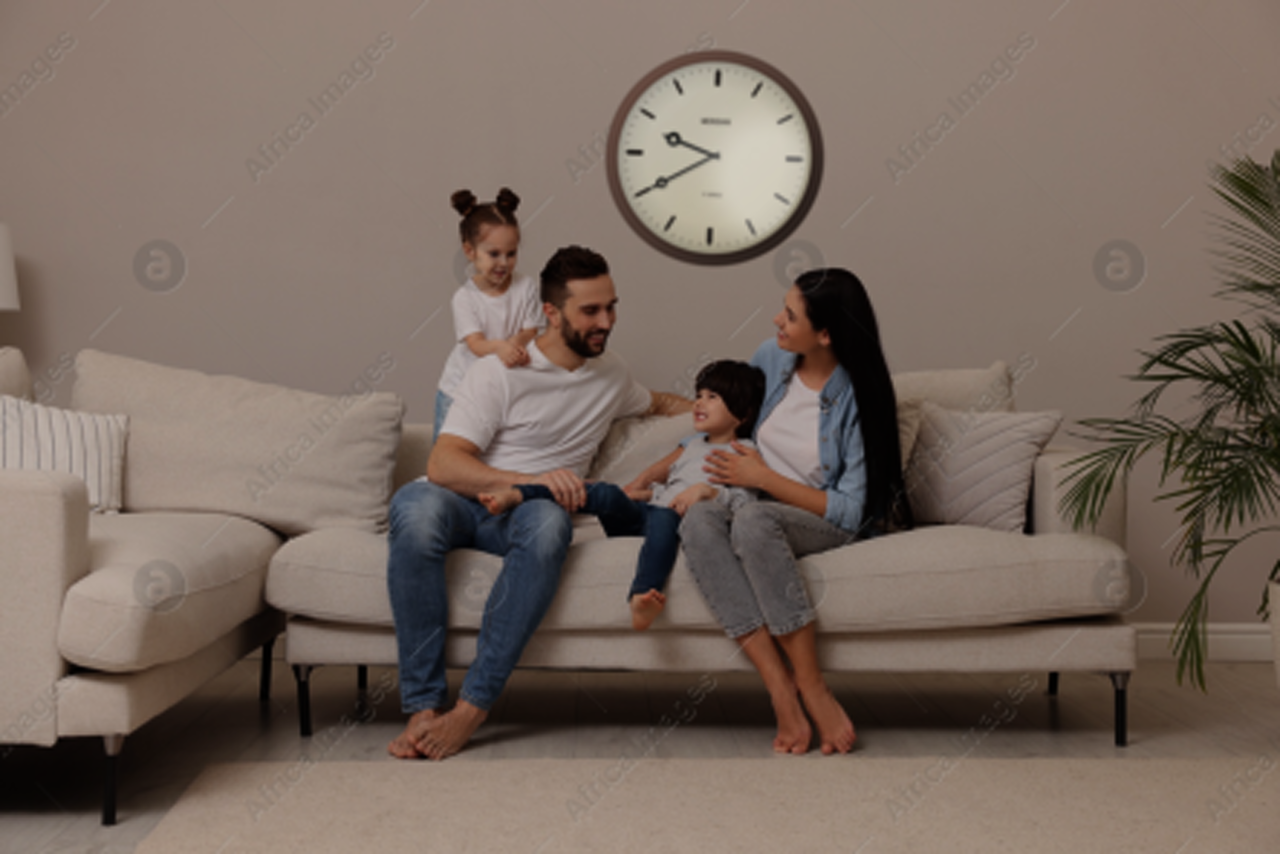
9:40
